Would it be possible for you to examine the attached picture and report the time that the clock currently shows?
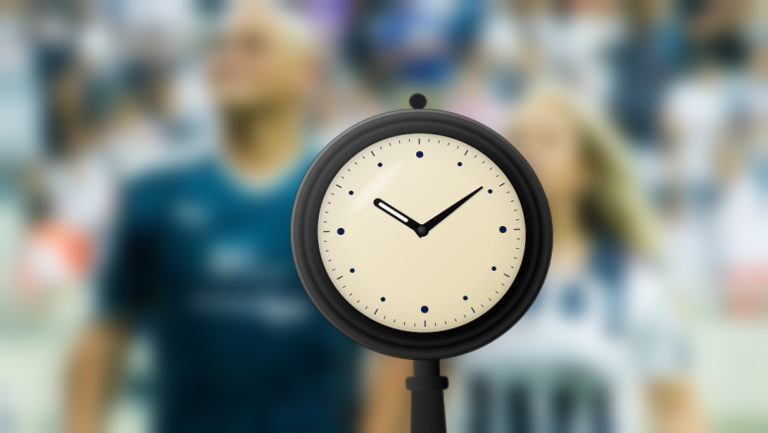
10:09
